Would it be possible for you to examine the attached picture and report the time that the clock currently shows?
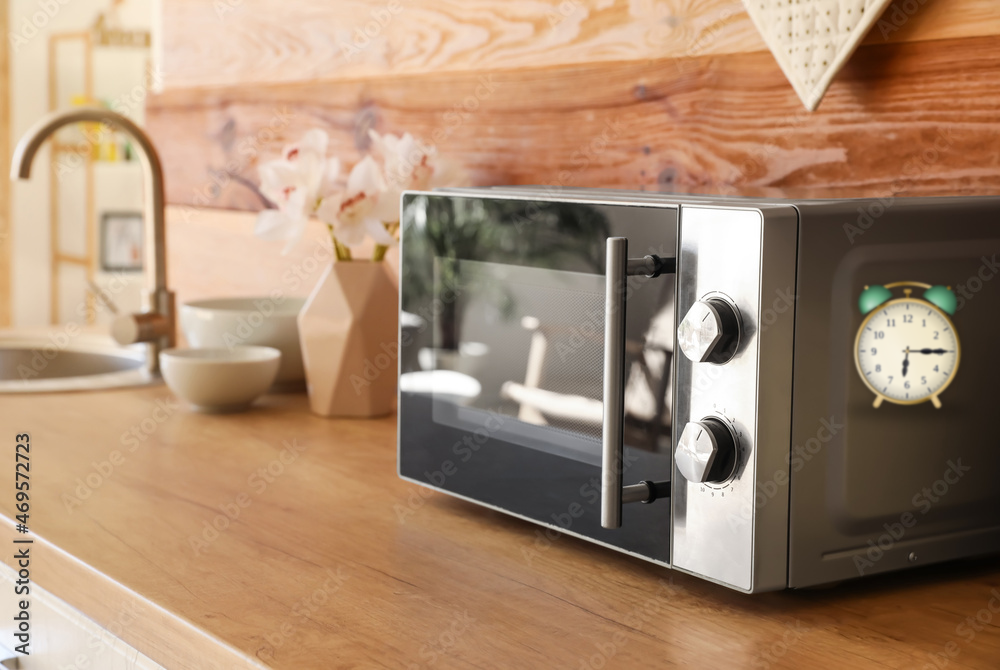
6:15
